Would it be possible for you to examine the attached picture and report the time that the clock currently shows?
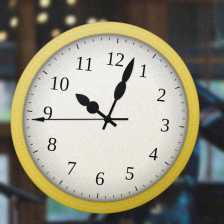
10:02:44
